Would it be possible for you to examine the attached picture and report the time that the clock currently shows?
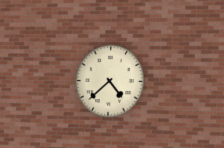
4:38
